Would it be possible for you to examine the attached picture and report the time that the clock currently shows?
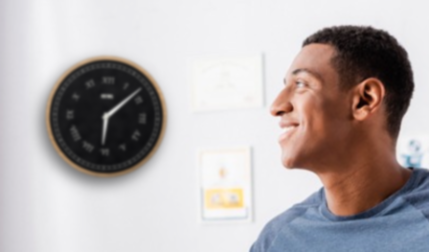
6:08
